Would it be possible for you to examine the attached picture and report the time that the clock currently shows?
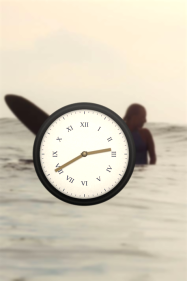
2:40
